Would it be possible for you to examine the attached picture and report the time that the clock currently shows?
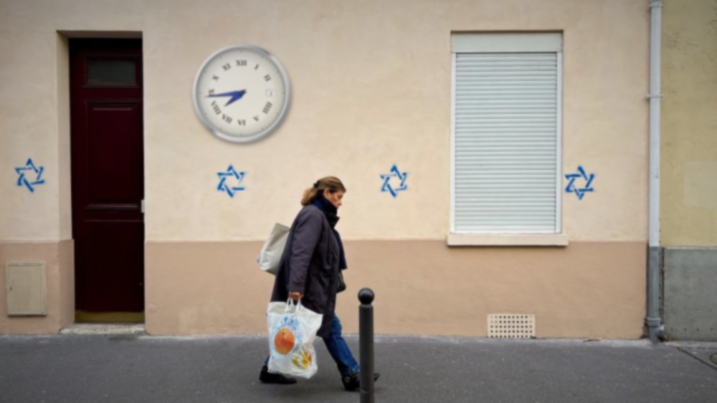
7:44
